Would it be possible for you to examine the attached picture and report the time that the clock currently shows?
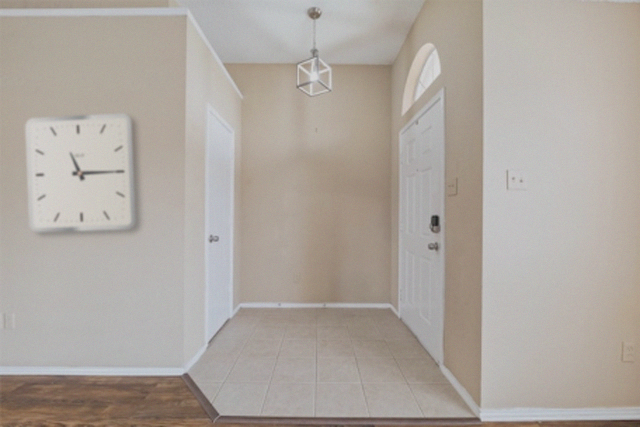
11:15
